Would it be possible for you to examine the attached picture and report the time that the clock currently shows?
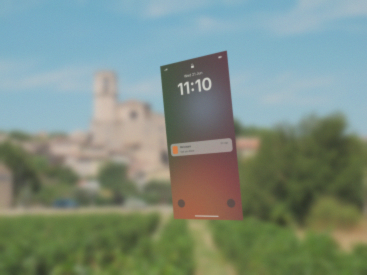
11:10
